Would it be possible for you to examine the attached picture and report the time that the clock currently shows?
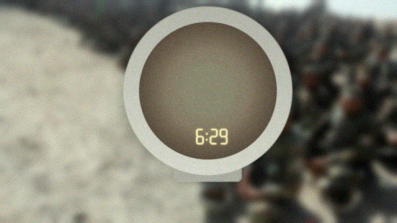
6:29
